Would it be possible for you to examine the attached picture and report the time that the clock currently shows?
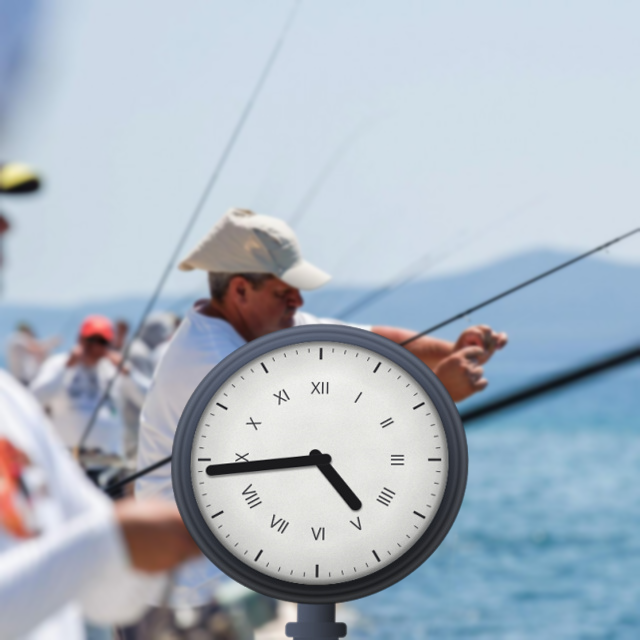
4:44
